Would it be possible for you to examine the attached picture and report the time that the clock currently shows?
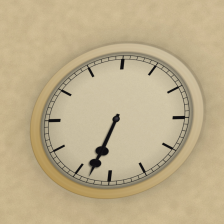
6:33
